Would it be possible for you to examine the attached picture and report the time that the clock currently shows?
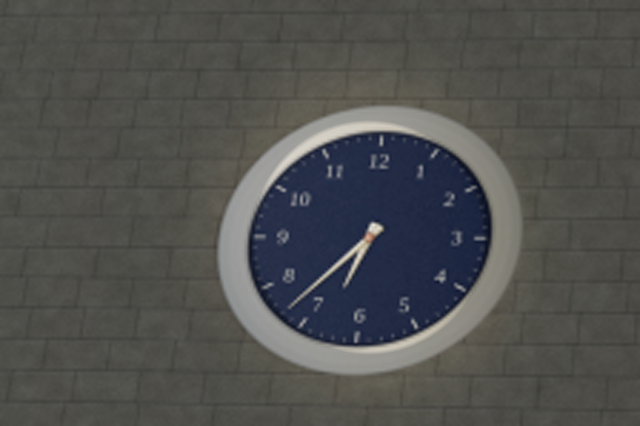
6:37
